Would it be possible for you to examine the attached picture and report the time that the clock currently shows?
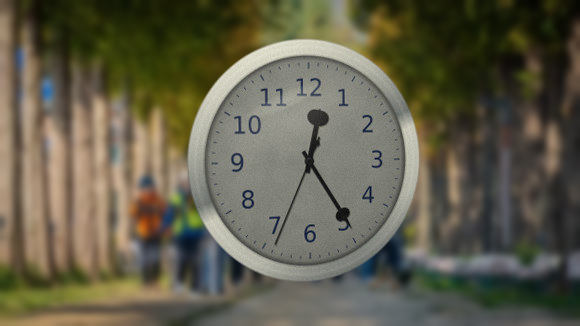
12:24:34
